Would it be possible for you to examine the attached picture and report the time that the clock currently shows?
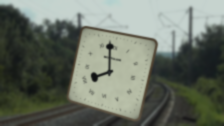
7:58
